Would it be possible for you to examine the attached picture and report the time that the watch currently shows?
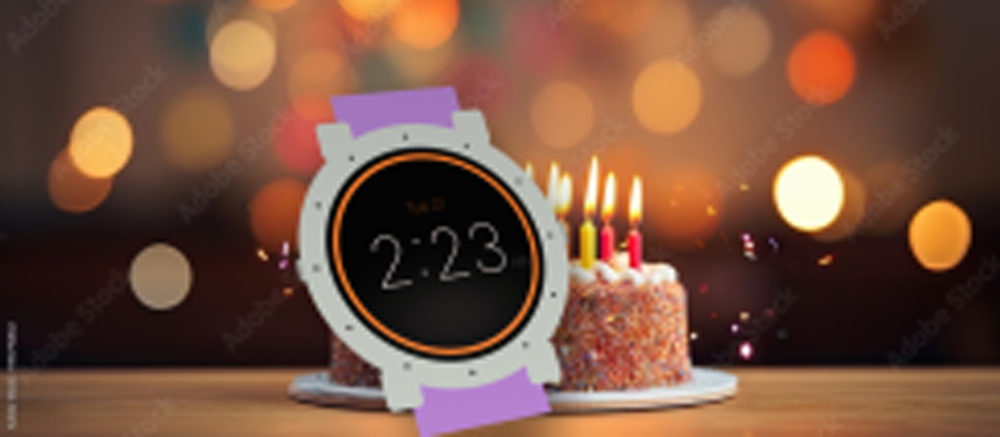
2:23
